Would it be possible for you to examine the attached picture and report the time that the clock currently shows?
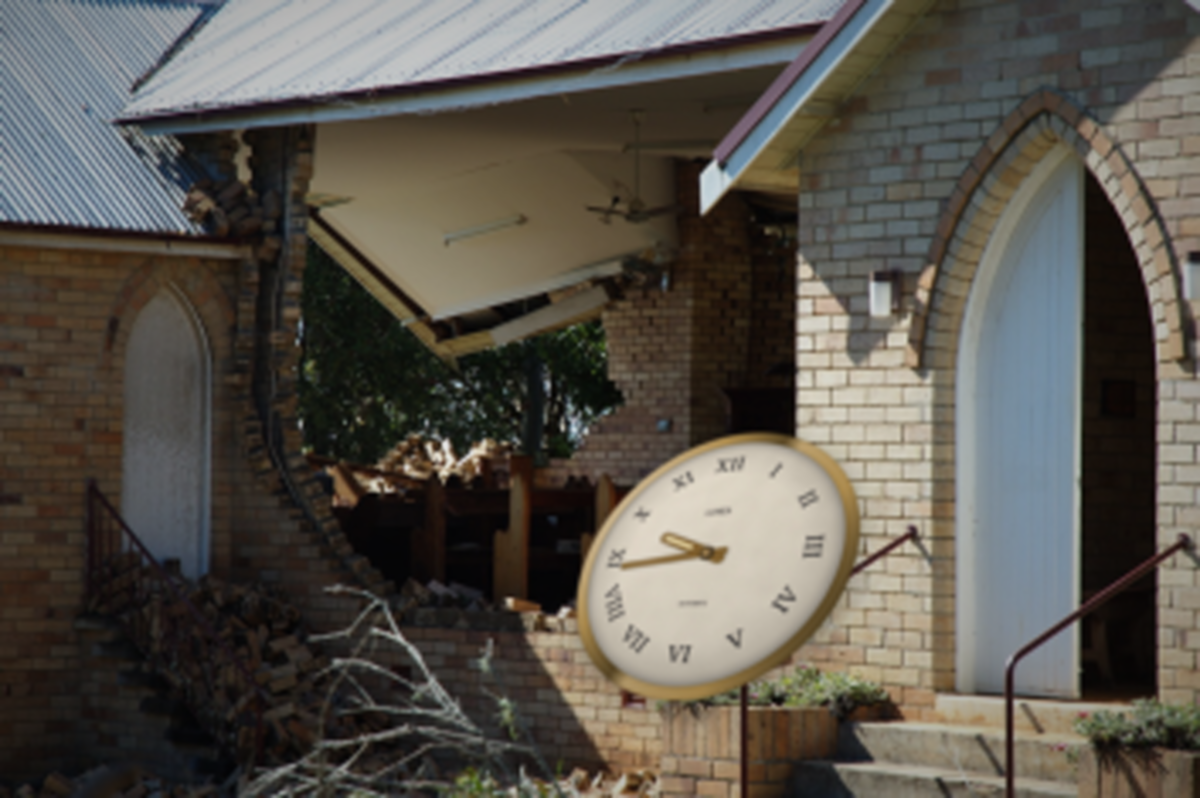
9:44
